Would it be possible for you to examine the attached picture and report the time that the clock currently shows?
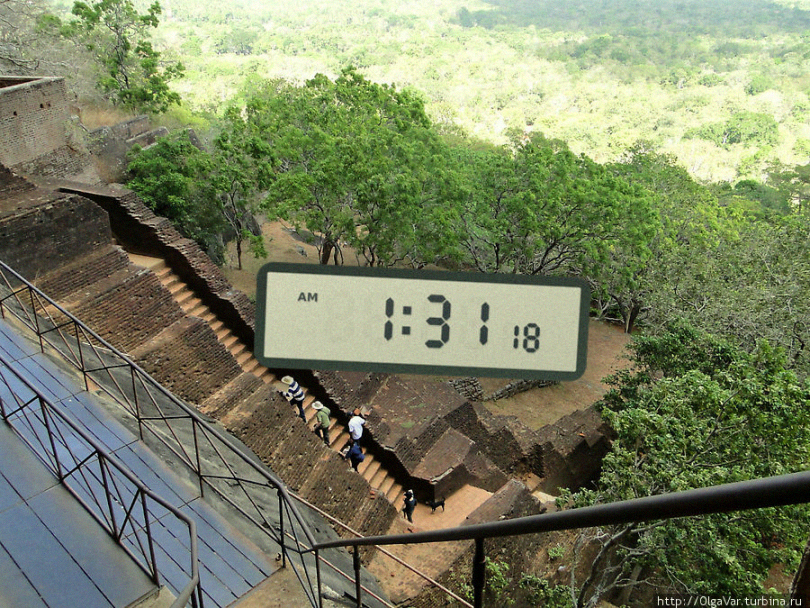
1:31:18
